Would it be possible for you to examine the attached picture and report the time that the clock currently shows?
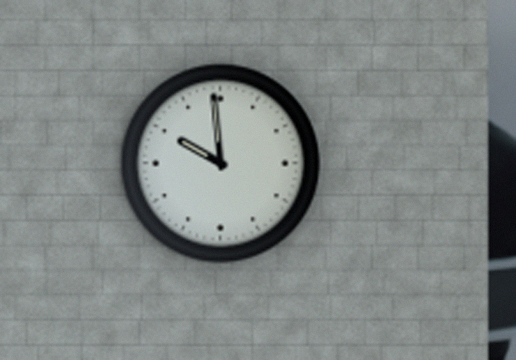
9:59
